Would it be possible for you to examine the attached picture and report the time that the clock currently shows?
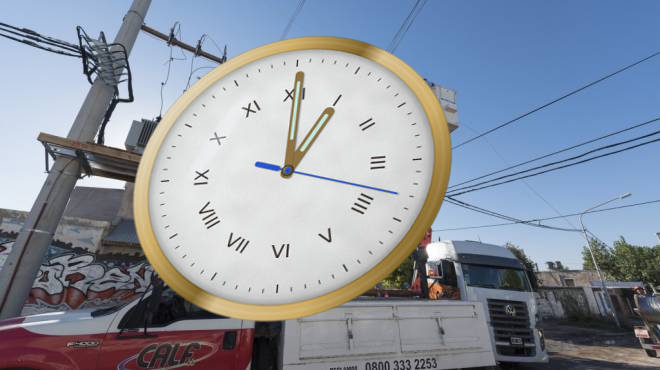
1:00:18
